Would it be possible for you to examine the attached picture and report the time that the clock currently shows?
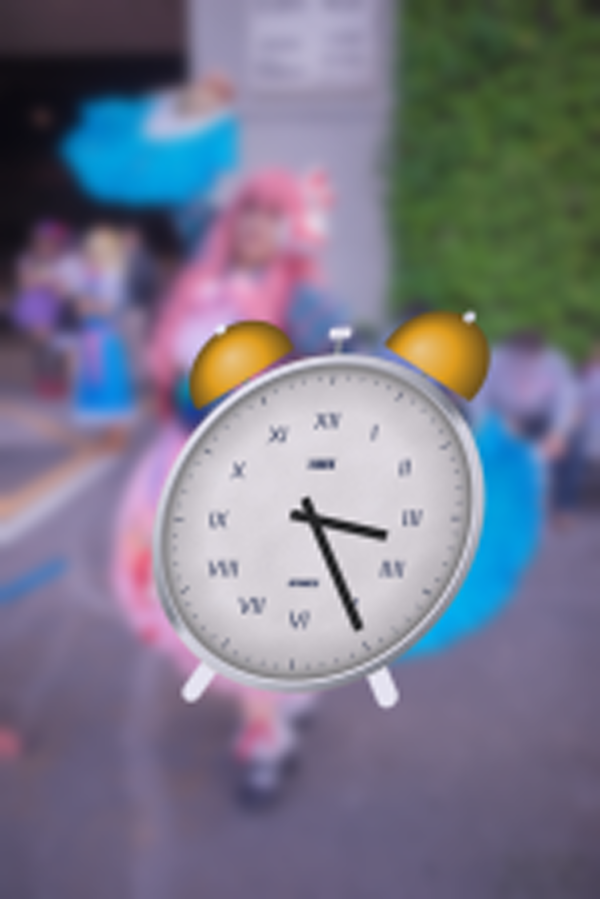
3:25
